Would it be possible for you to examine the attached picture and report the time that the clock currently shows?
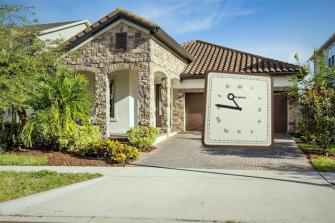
10:46
